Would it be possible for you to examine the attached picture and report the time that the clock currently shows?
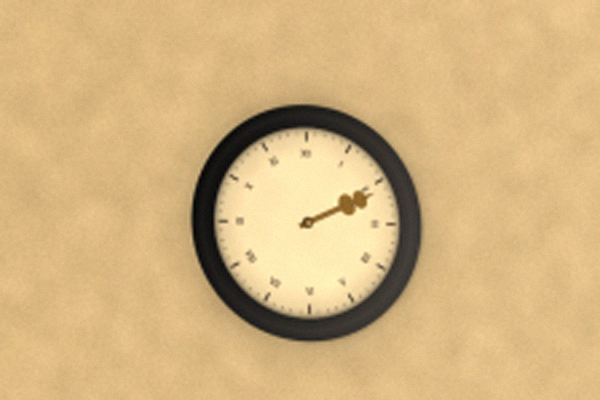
2:11
